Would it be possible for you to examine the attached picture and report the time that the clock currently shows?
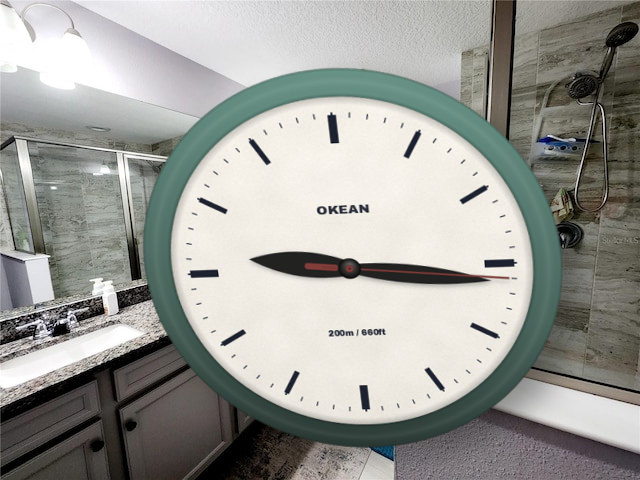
9:16:16
